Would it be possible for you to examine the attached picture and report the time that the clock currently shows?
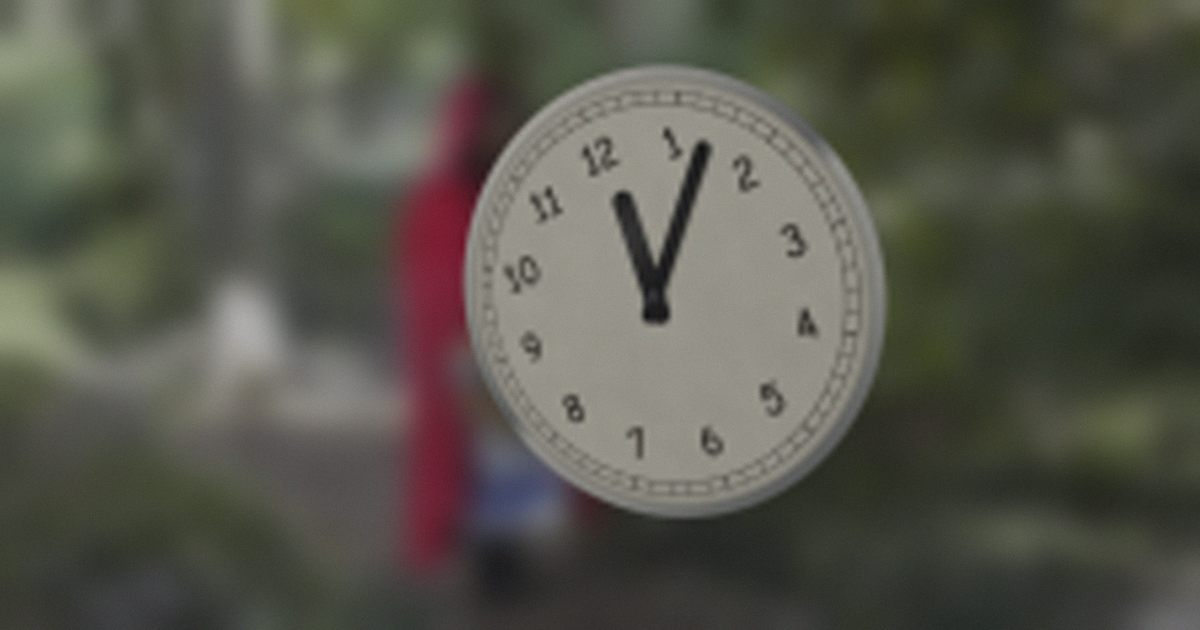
12:07
